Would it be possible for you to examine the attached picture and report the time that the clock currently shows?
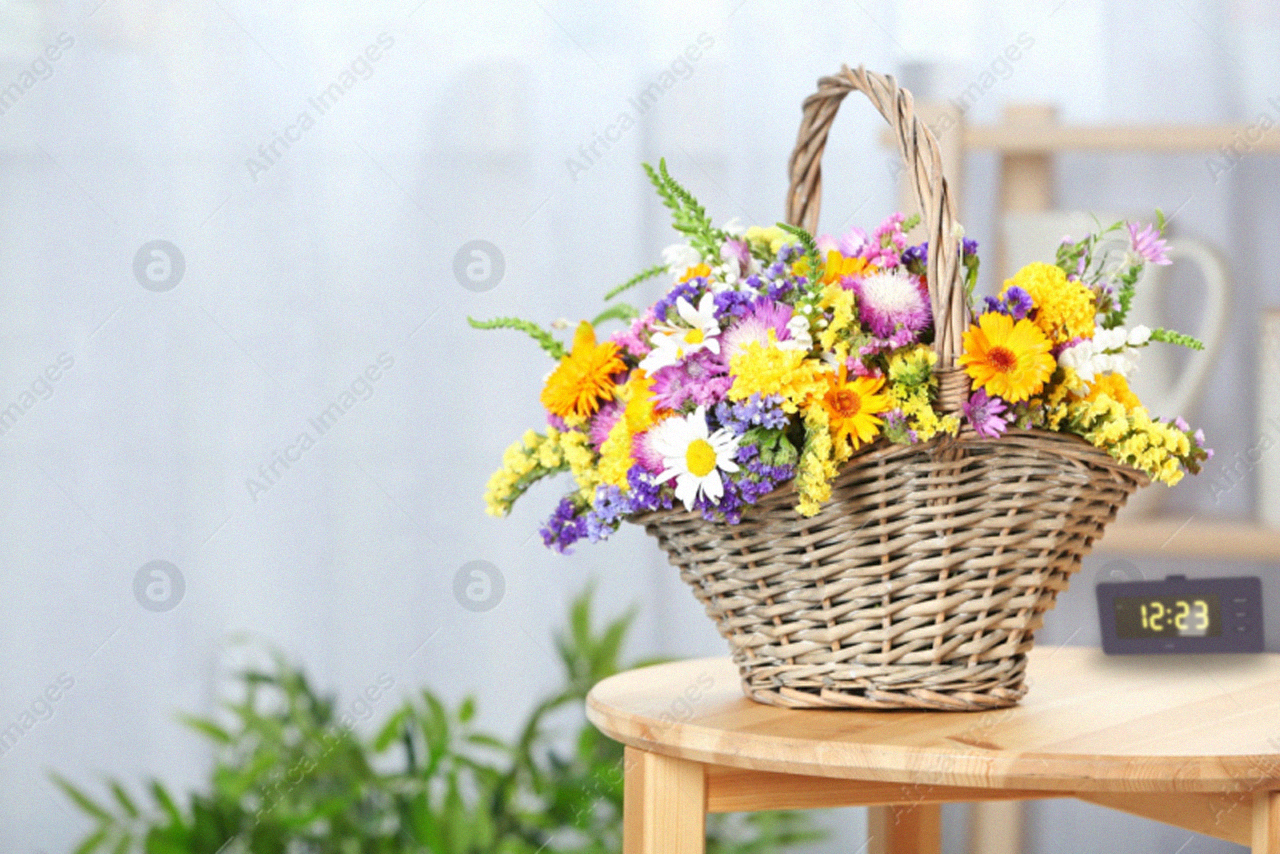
12:23
